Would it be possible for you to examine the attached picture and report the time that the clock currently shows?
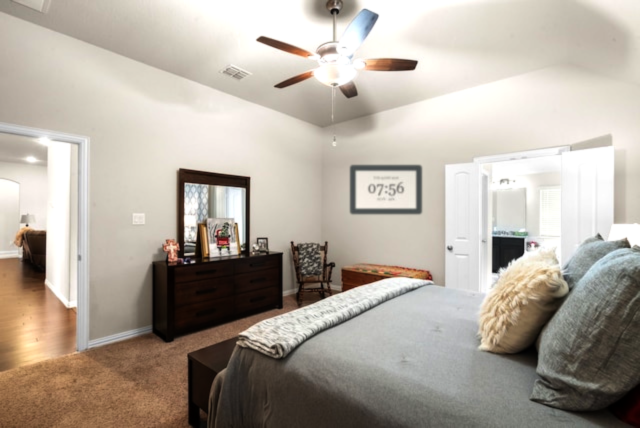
7:56
